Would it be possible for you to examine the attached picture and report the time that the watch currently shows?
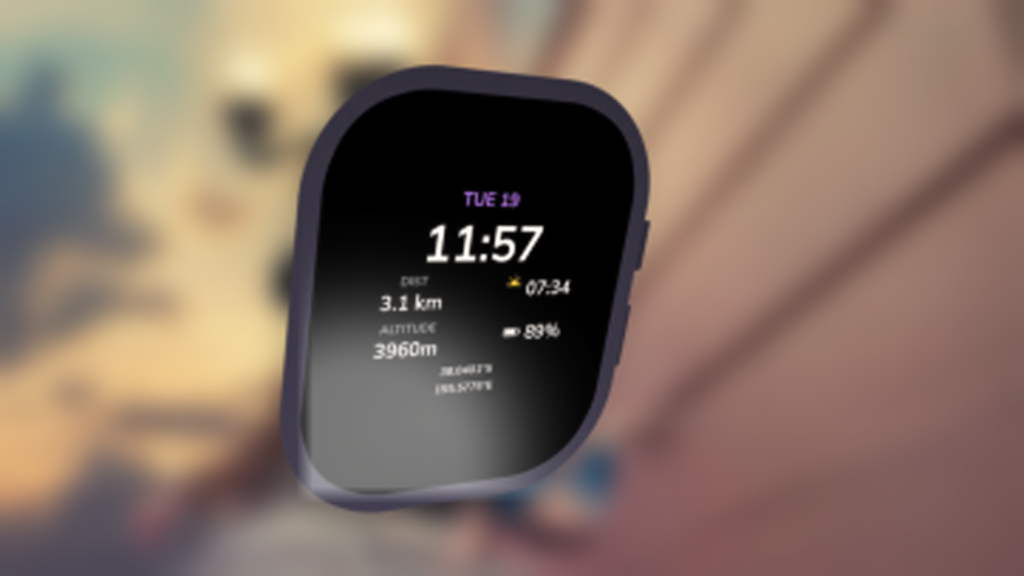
11:57
